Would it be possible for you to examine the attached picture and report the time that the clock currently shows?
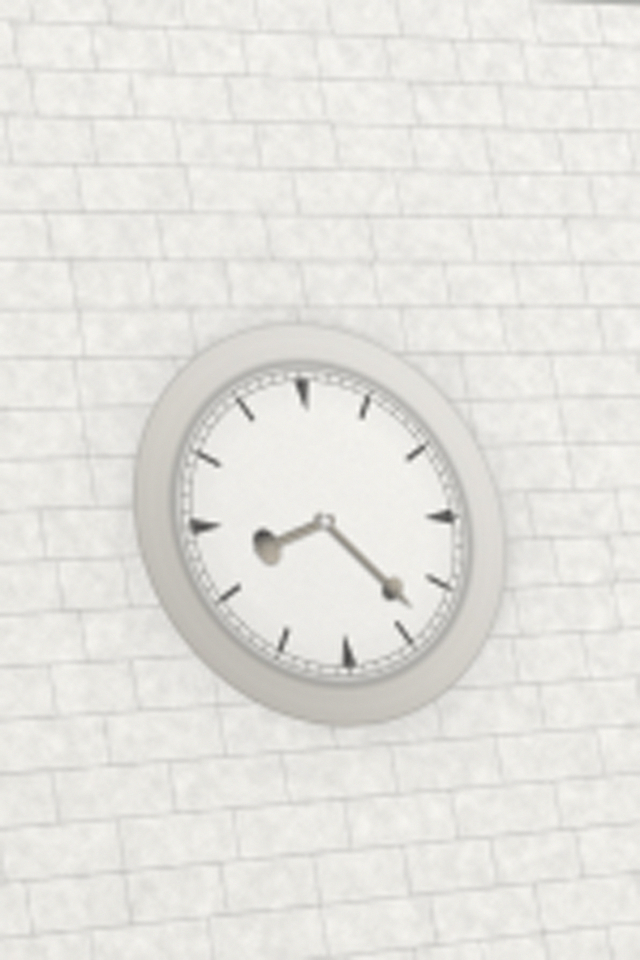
8:23
